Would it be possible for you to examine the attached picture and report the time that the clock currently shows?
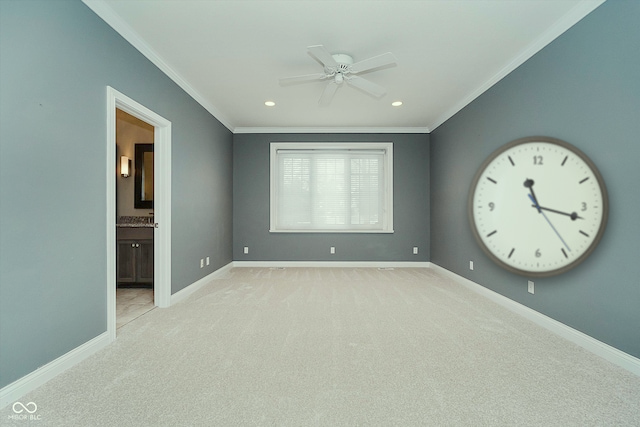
11:17:24
